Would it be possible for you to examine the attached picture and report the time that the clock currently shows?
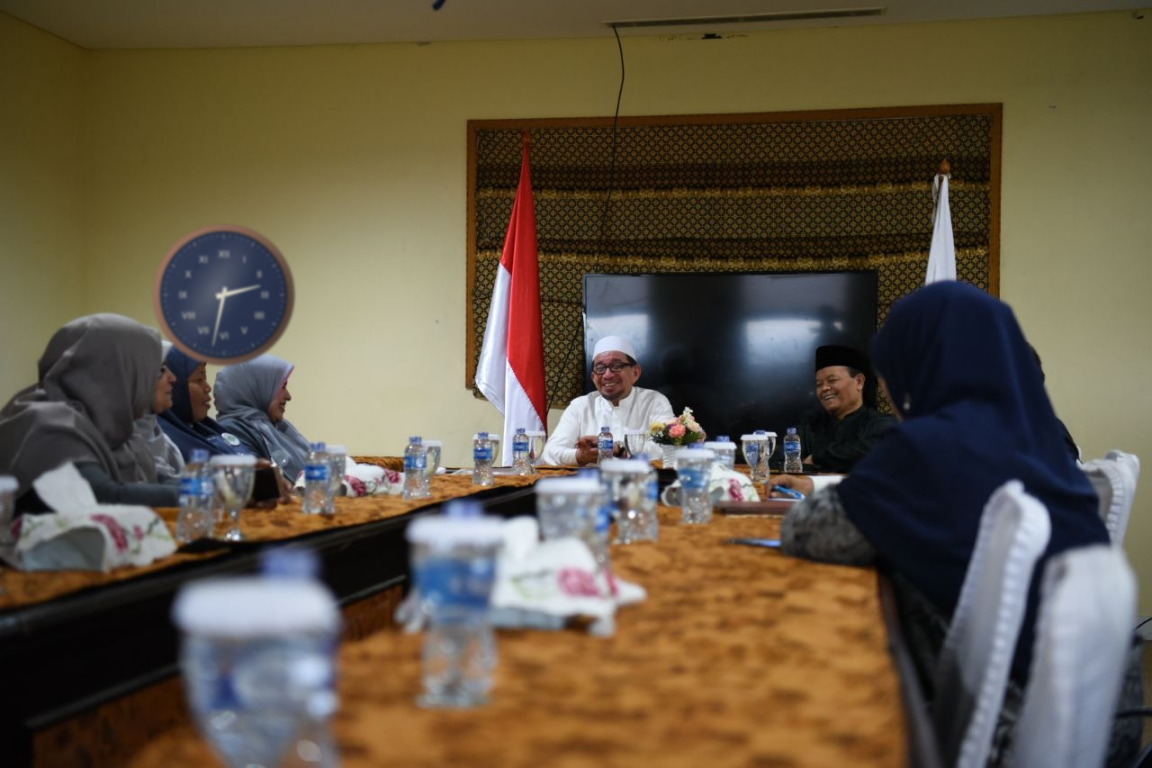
2:32
